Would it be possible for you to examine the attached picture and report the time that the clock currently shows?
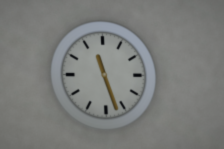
11:27
